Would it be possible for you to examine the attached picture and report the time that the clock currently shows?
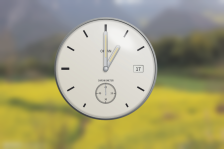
1:00
